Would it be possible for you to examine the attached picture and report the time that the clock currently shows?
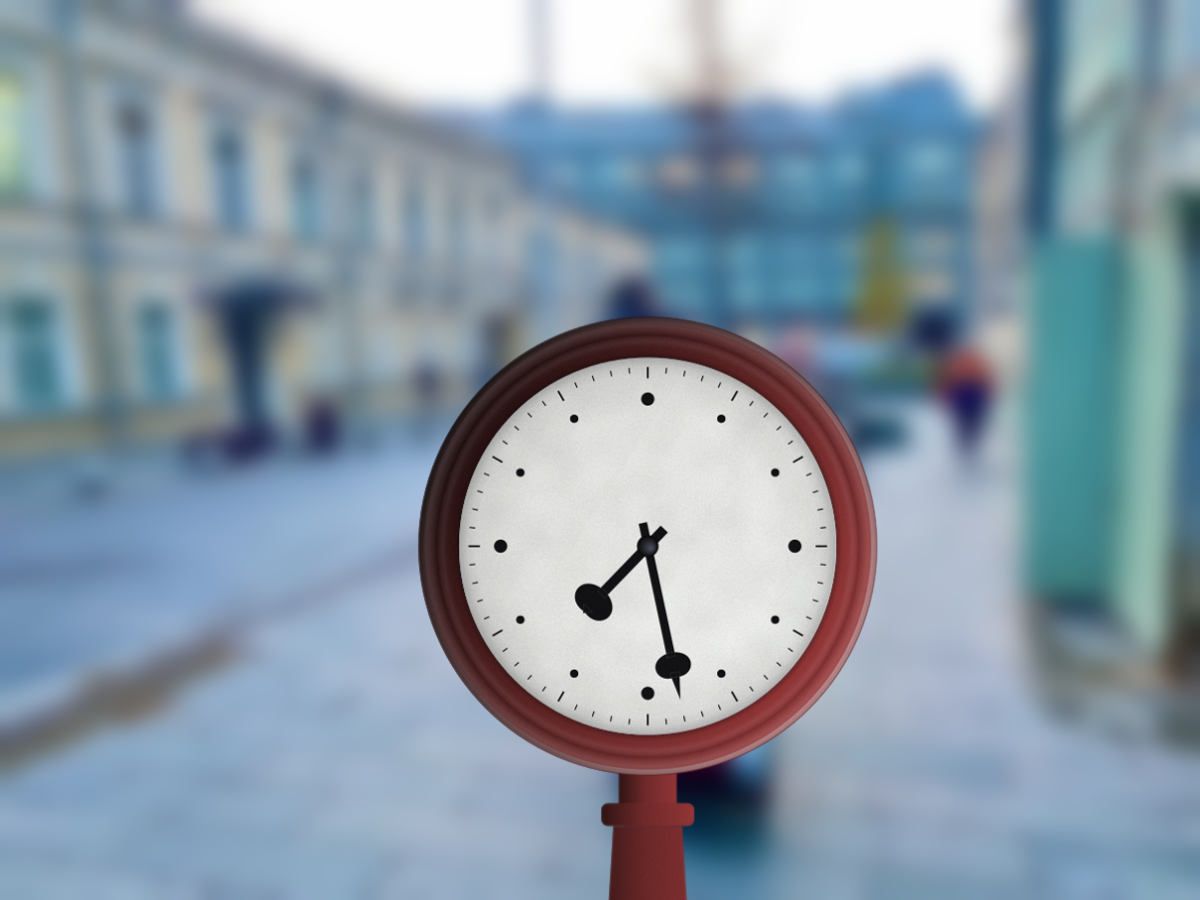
7:28
